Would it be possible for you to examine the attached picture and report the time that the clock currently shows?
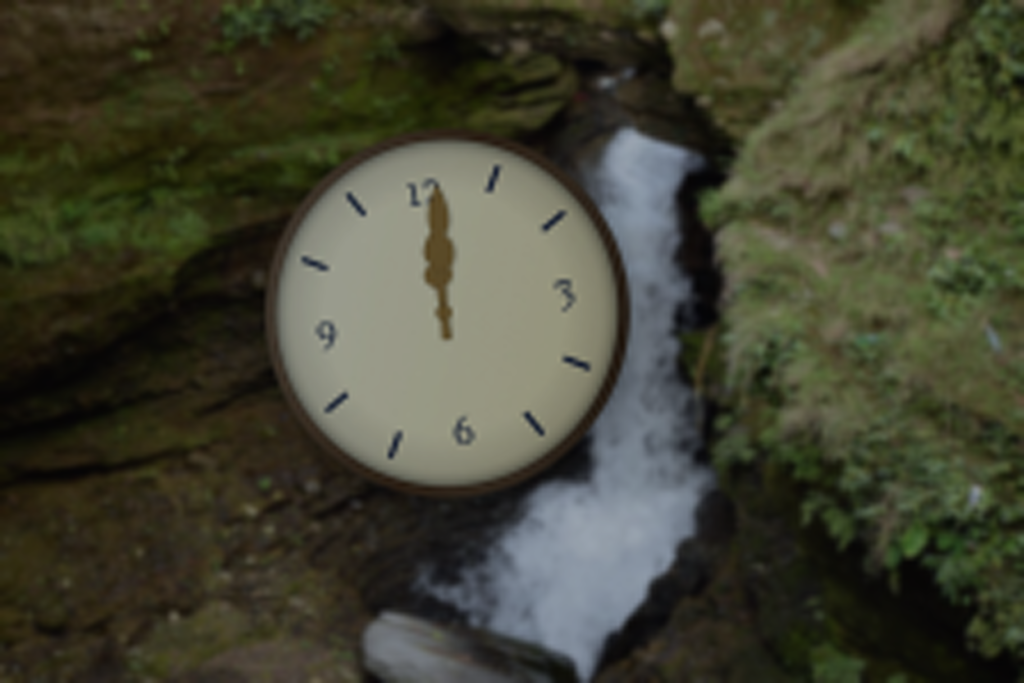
12:01
